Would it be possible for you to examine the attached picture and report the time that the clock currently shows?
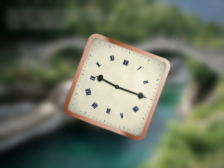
9:15
